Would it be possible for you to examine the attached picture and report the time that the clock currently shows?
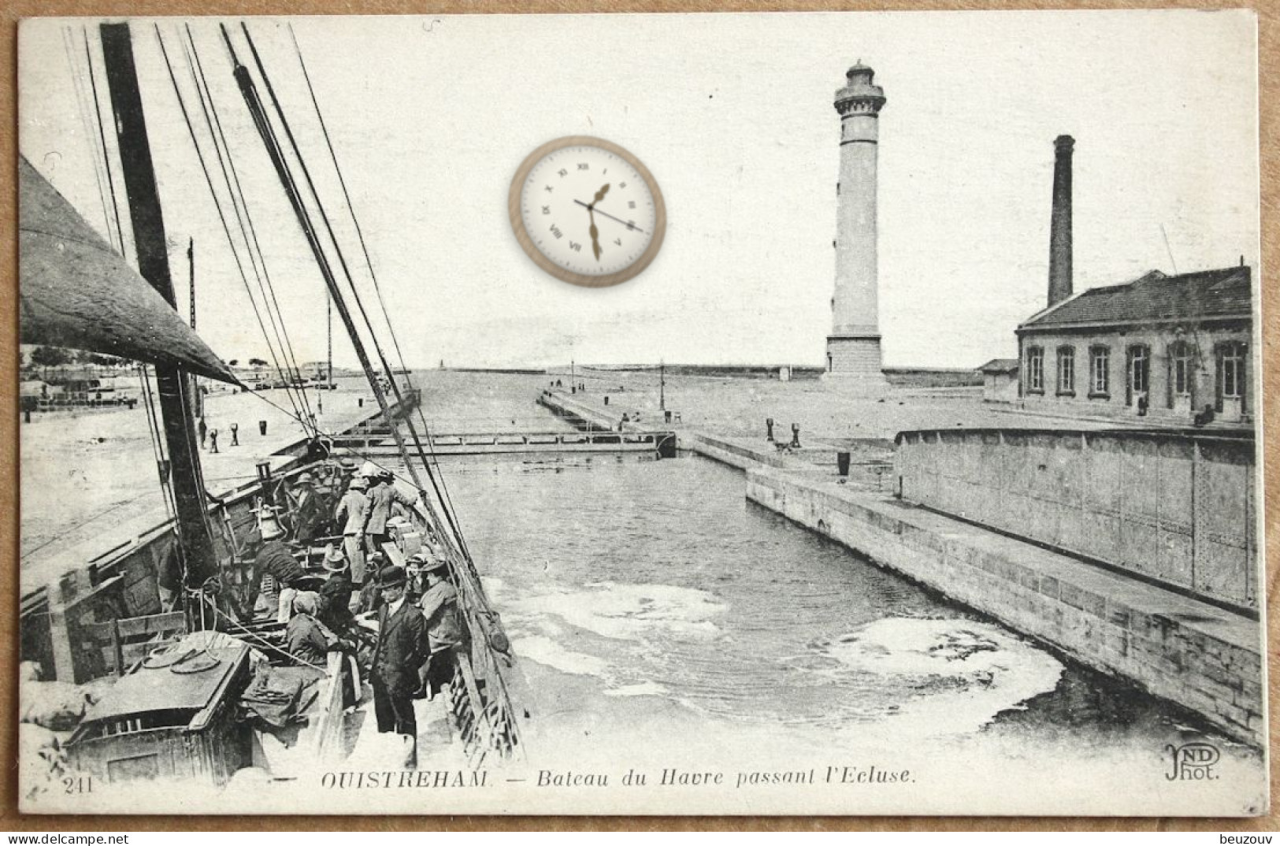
1:30:20
